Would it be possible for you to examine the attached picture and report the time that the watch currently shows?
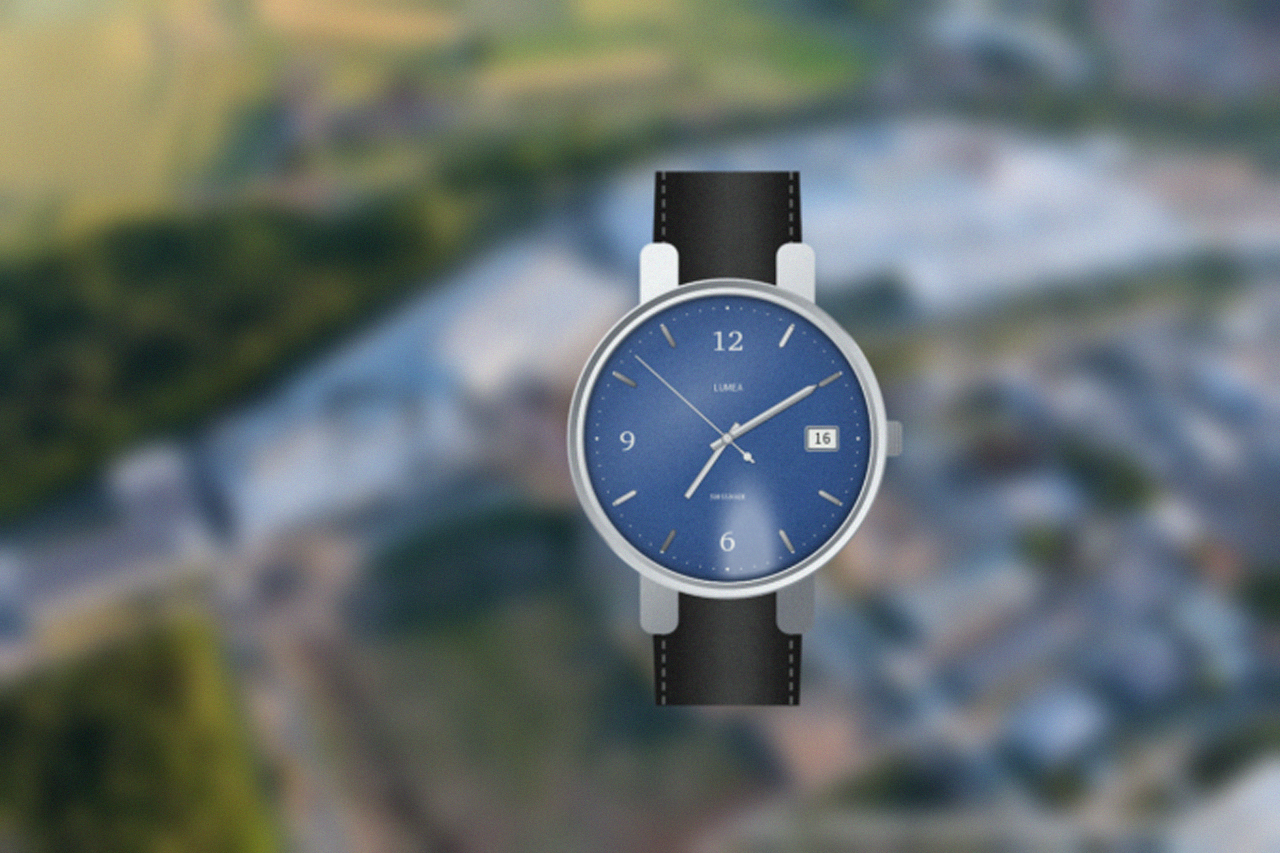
7:09:52
